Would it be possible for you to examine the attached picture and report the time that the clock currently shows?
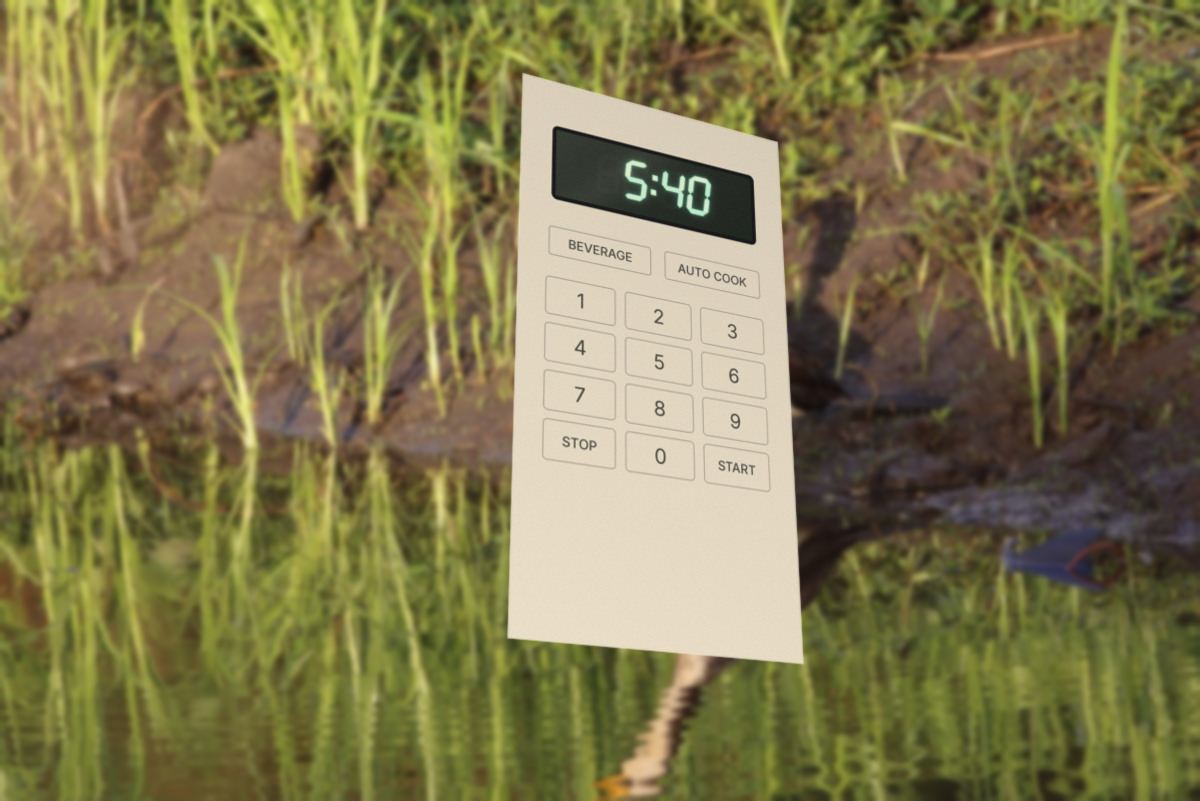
5:40
